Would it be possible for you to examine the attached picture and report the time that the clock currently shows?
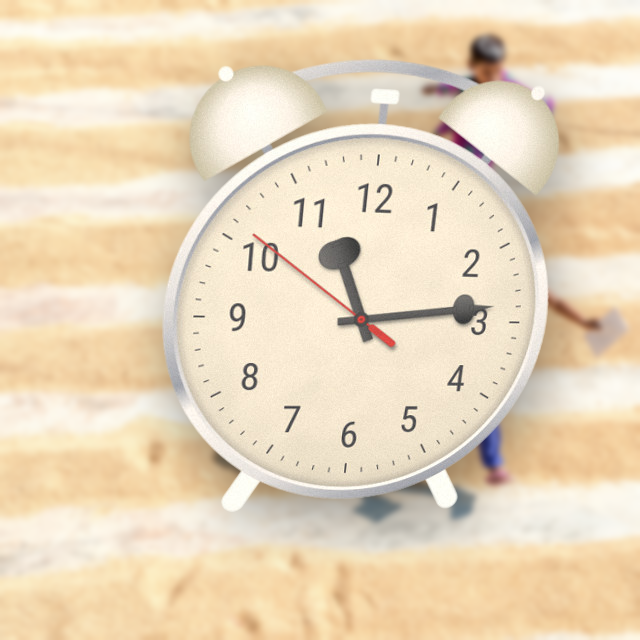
11:13:51
